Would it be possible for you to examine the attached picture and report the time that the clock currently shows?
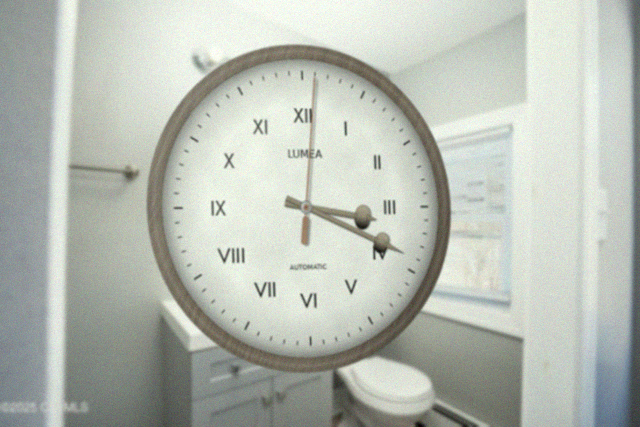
3:19:01
